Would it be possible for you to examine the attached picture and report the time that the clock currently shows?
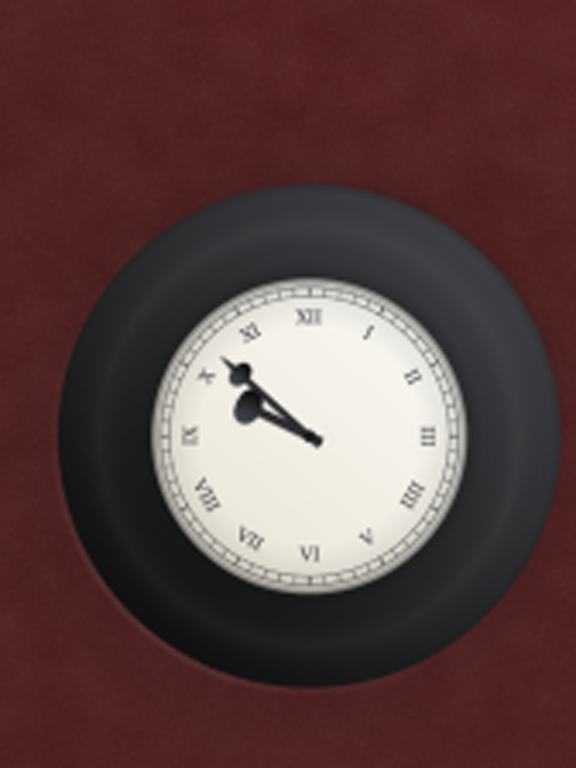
9:52
